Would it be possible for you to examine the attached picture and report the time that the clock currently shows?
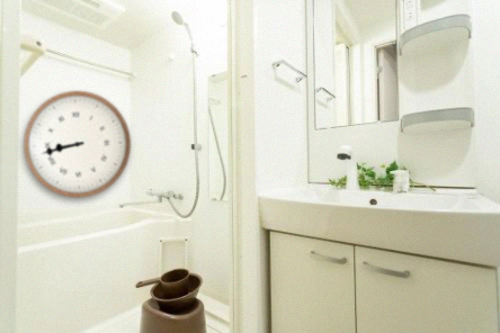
8:43
